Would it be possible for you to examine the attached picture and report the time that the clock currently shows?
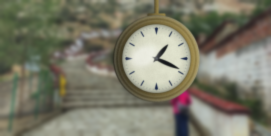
1:19
